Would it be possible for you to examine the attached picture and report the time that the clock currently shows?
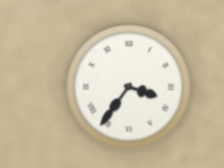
3:36
